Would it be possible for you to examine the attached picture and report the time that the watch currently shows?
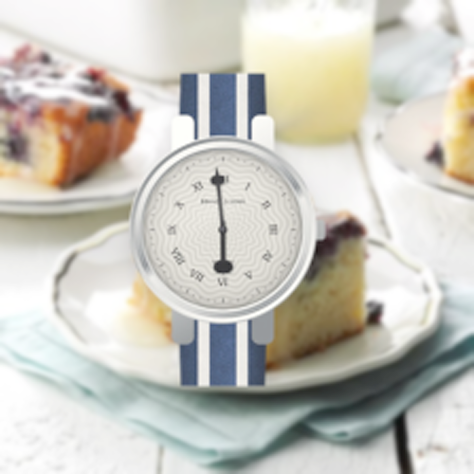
5:59
